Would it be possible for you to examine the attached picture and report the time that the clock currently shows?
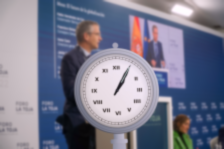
1:05
